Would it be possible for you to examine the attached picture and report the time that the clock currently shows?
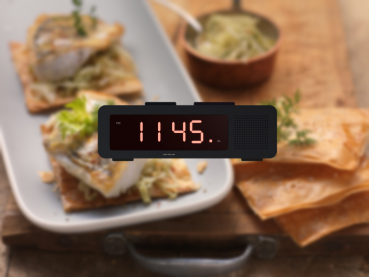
11:45
